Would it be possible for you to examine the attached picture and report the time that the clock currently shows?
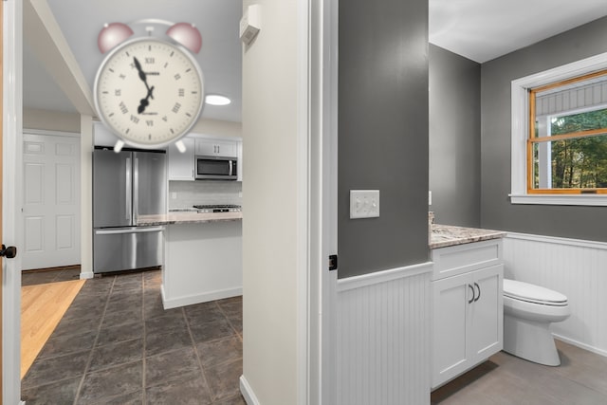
6:56
